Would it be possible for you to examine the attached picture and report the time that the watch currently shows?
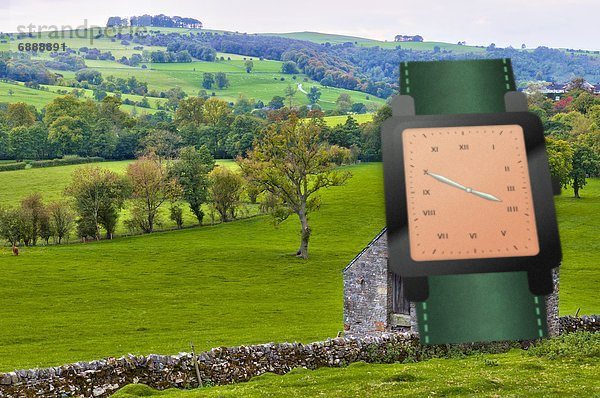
3:50
